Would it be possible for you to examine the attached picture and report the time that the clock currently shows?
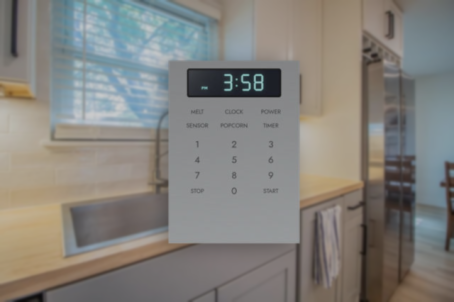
3:58
